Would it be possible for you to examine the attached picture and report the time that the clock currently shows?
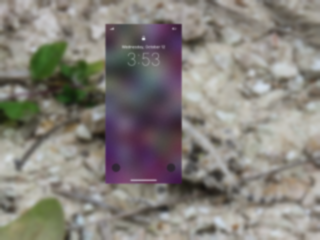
3:53
